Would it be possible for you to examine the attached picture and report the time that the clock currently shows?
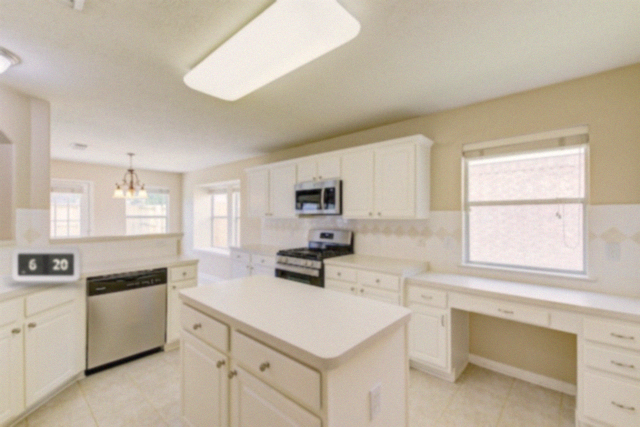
6:20
